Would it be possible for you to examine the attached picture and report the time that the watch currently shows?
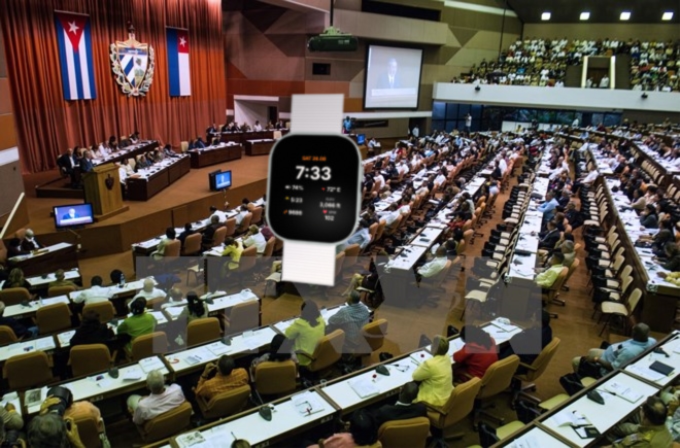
7:33
